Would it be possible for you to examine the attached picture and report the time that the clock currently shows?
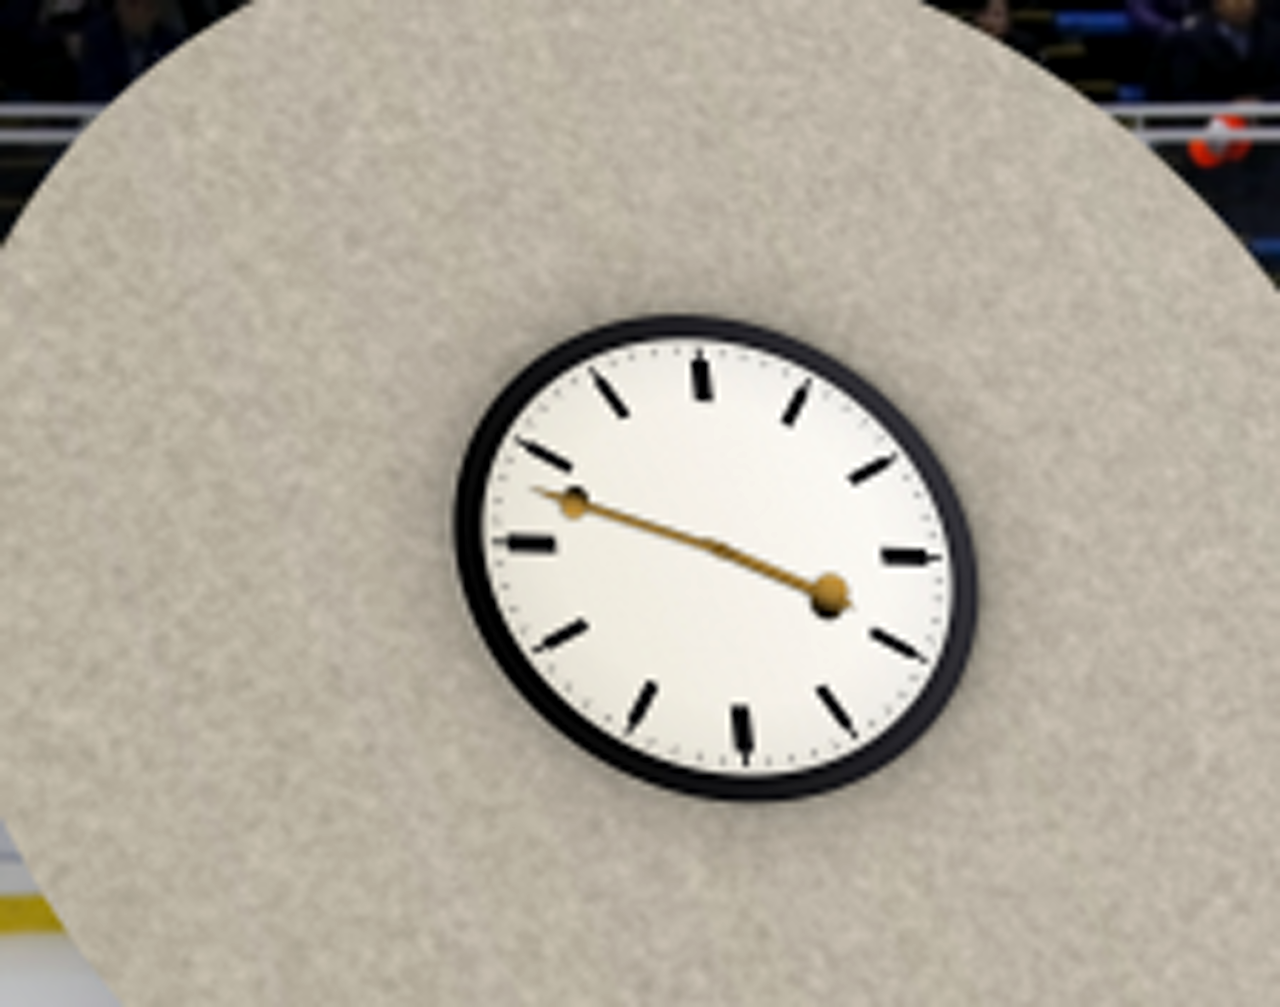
3:48
